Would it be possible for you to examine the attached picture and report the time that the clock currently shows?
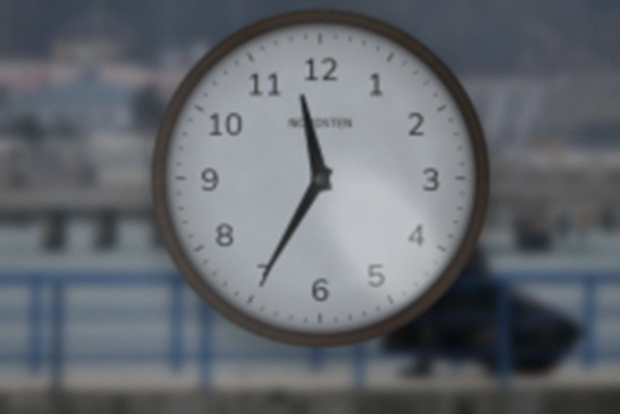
11:35
